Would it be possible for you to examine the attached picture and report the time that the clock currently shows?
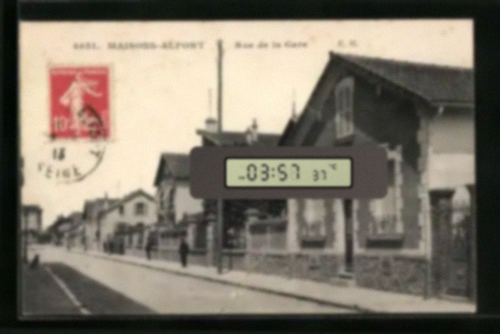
3:57
